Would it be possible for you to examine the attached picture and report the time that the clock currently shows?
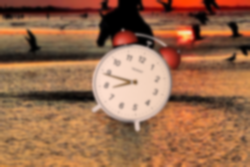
7:44
